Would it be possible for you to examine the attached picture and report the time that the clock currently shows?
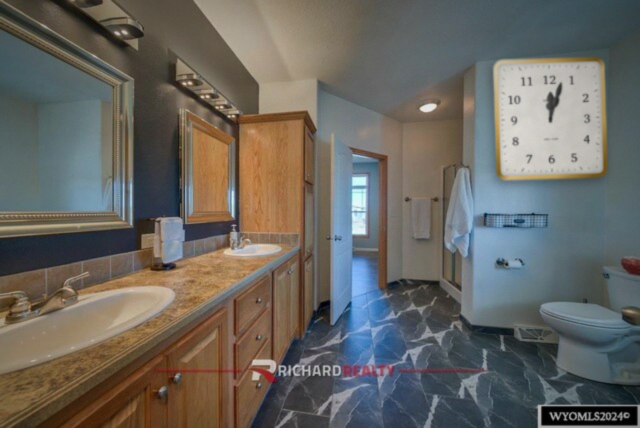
12:03
